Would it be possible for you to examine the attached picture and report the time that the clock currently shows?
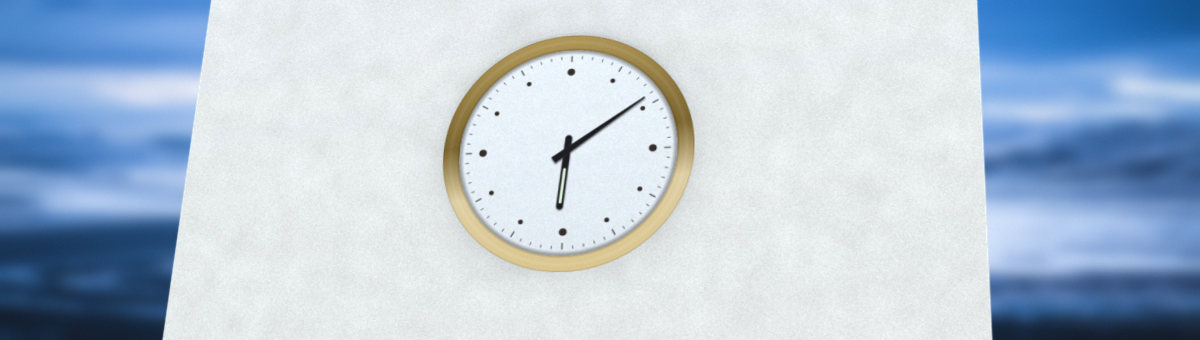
6:09
